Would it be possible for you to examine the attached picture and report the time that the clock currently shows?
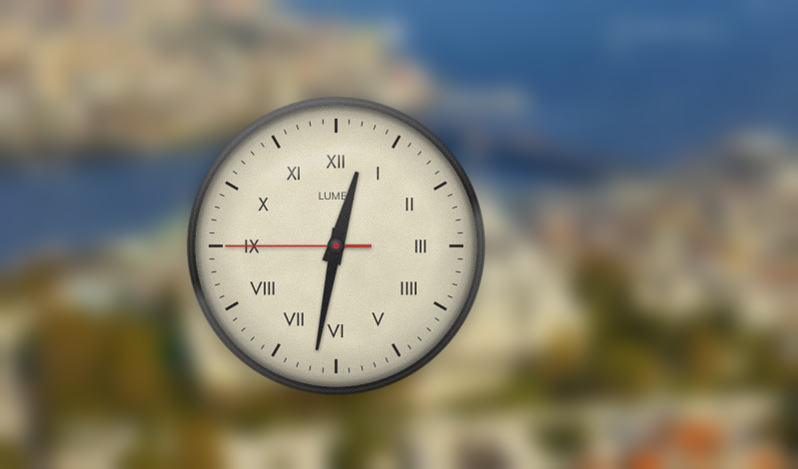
12:31:45
